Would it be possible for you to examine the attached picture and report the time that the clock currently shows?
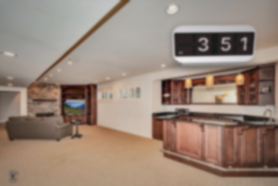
3:51
